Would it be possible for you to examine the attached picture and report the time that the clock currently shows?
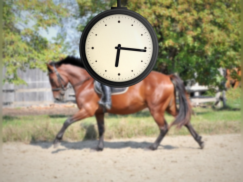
6:16
